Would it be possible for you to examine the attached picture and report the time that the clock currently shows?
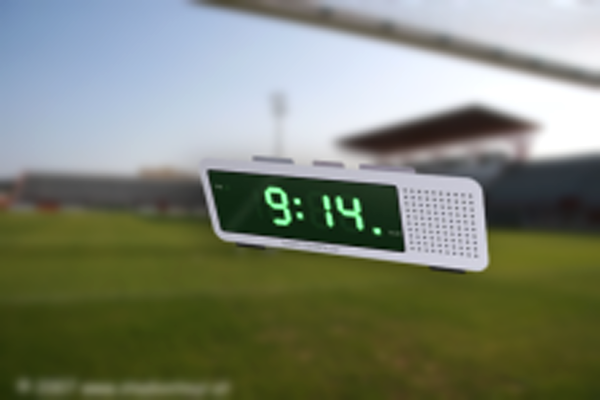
9:14
